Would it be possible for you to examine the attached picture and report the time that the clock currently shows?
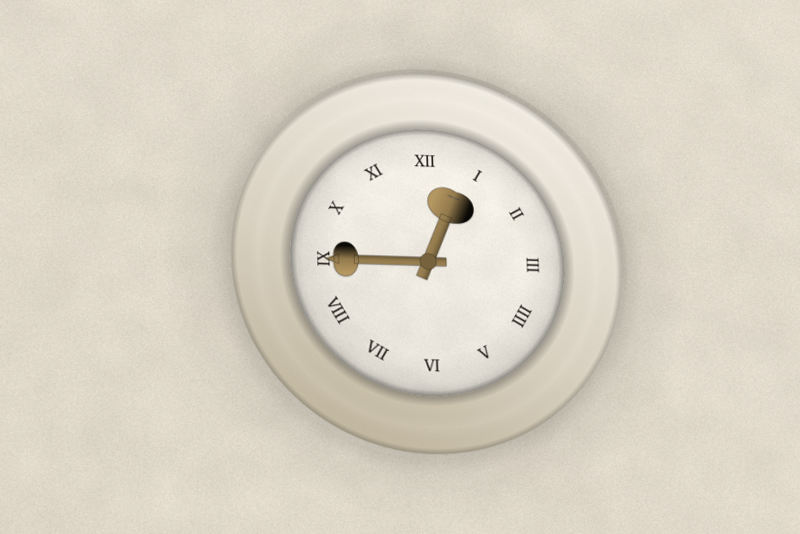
12:45
